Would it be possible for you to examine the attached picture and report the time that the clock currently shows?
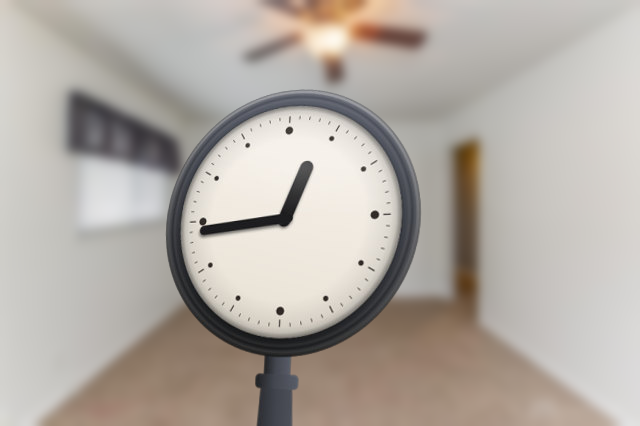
12:44
